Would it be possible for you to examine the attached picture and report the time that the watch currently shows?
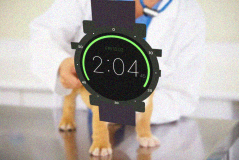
2:04
